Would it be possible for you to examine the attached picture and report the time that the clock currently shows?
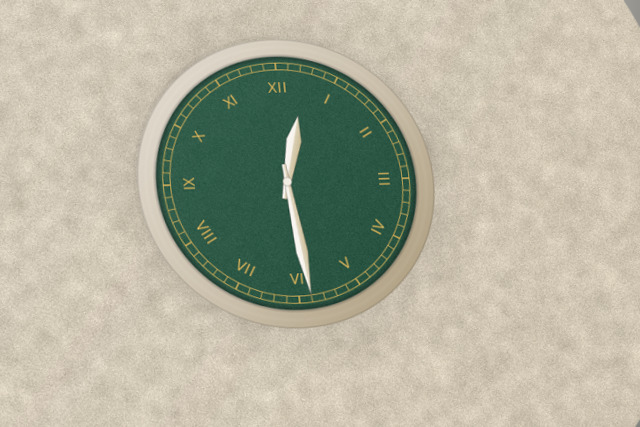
12:29
